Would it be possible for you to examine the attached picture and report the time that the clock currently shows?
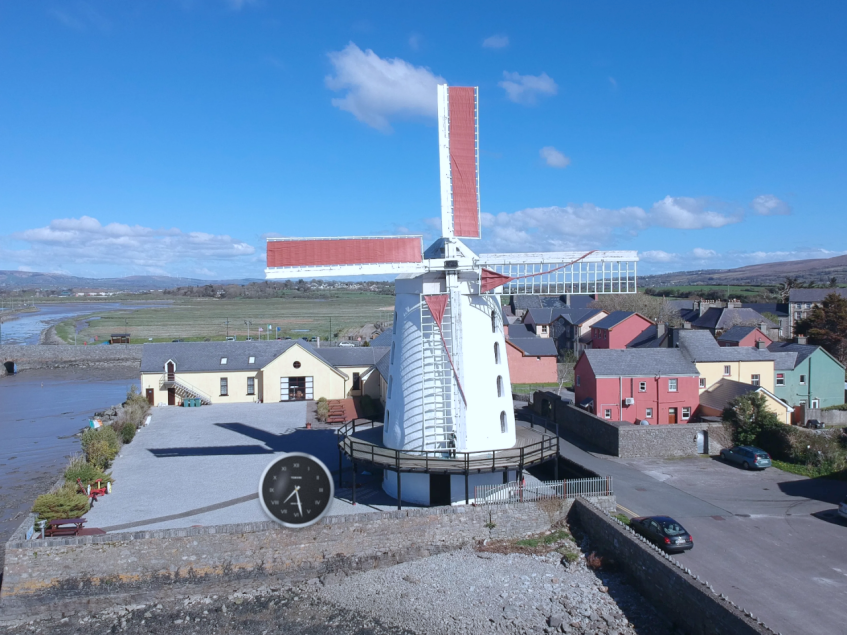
7:28
